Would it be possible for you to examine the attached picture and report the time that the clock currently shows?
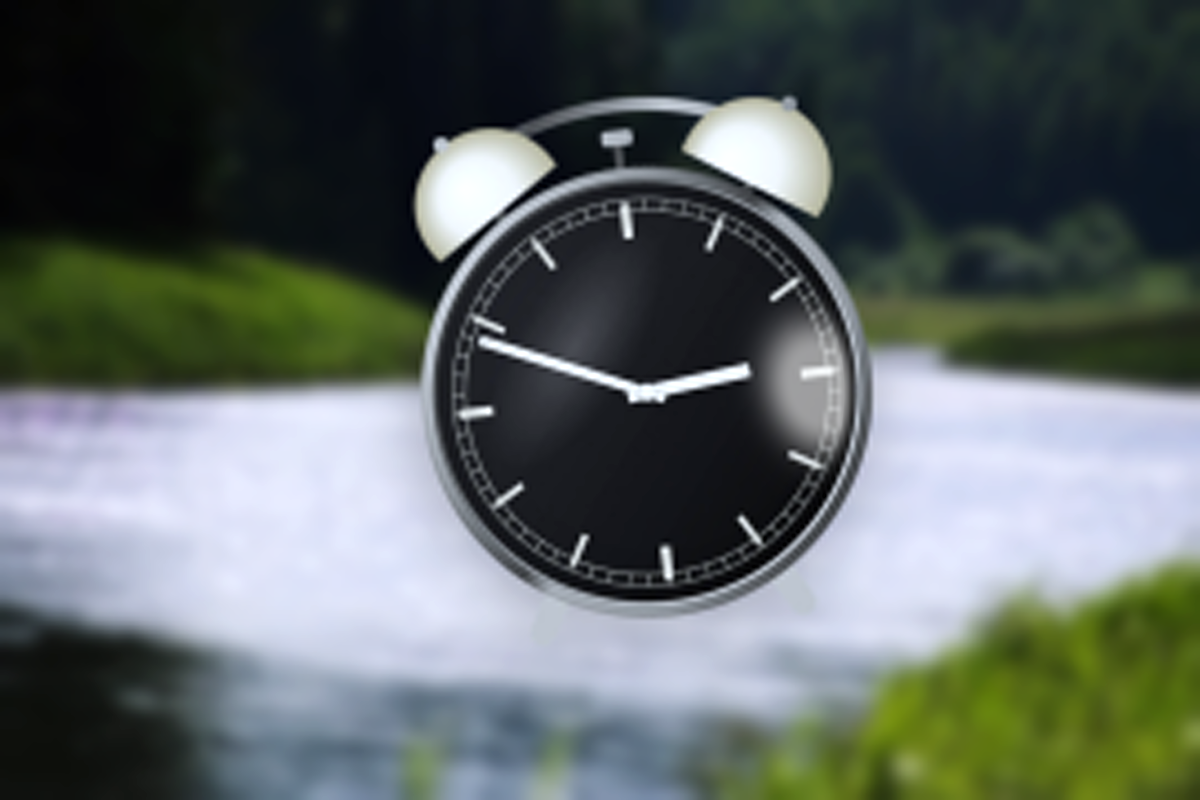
2:49
